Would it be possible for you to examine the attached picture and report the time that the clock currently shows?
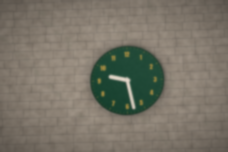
9:28
